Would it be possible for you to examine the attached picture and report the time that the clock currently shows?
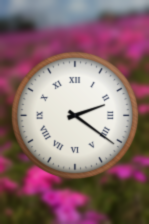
2:21
